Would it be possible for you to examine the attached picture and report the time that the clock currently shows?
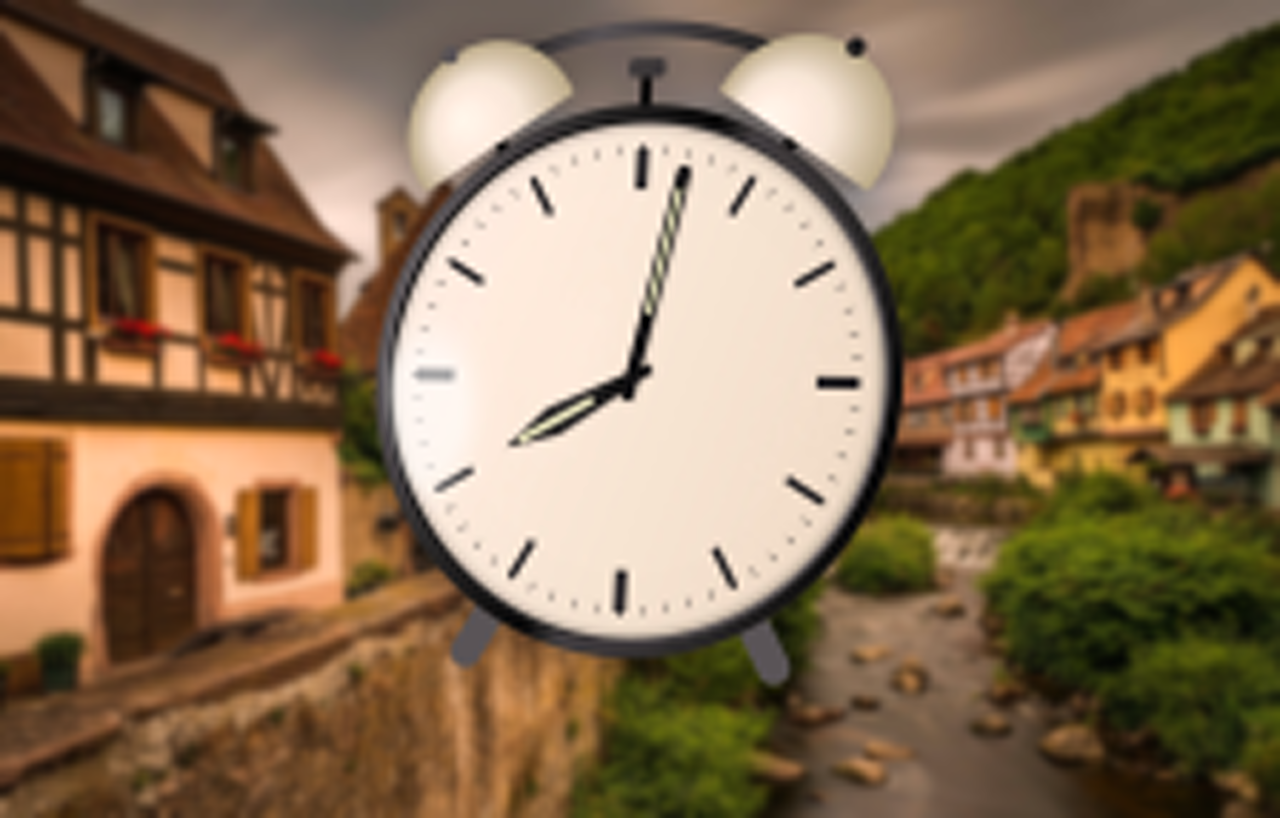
8:02
